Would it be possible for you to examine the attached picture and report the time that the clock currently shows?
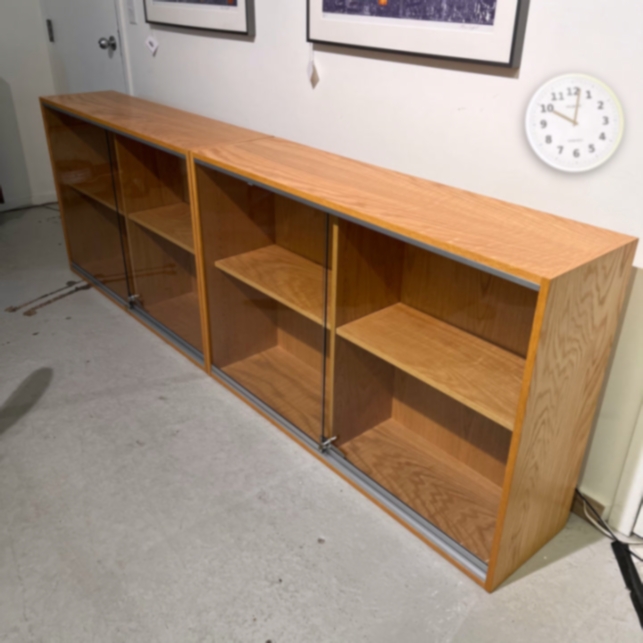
10:02
